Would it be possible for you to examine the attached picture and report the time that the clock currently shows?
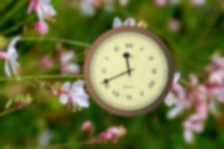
11:41
